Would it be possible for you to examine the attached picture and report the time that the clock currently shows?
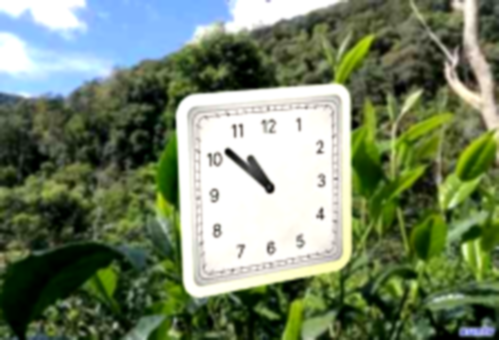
10:52
